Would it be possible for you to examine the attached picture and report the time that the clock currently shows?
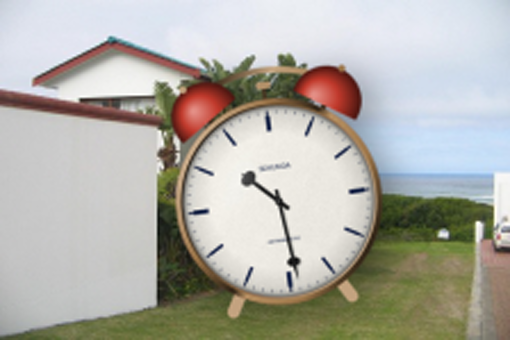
10:29
